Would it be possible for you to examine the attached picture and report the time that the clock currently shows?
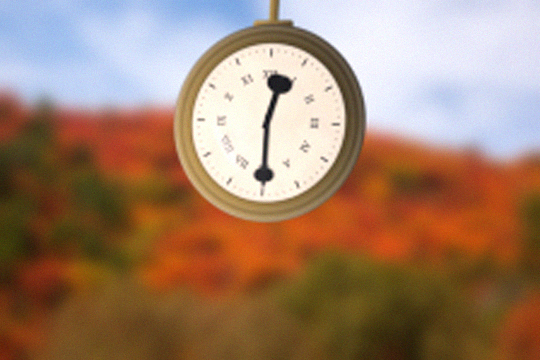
12:30
